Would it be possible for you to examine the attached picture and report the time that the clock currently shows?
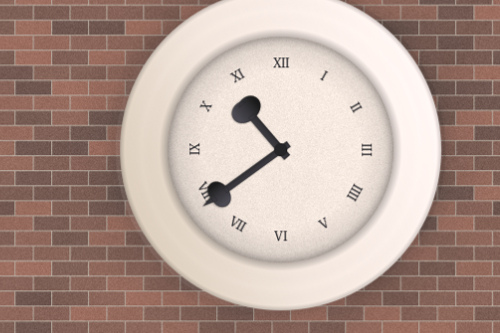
10:39
